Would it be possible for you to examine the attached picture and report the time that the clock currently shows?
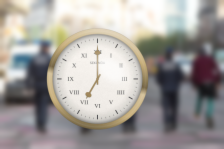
7:00
